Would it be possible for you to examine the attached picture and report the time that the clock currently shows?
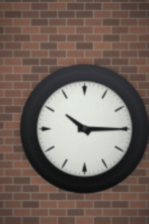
10:15
